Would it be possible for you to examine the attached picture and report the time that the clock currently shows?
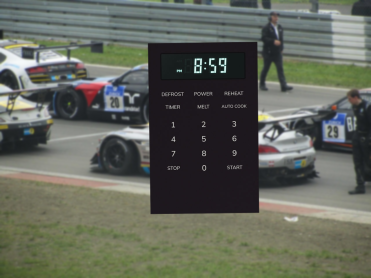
8:59
